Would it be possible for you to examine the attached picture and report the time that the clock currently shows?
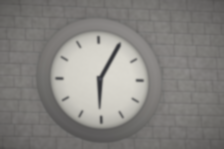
6:05
